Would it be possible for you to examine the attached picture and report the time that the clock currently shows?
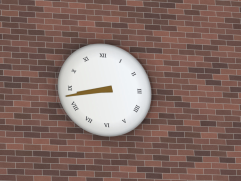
8:43
